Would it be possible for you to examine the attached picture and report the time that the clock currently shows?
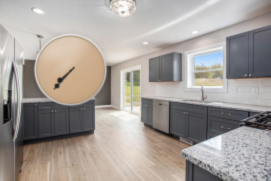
7:37
